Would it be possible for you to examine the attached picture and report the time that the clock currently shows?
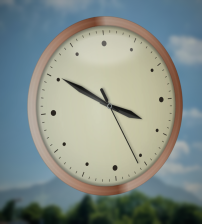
3:50:26
